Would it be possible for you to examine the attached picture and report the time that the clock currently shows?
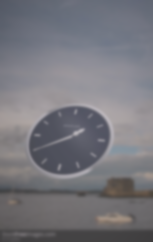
1:40
